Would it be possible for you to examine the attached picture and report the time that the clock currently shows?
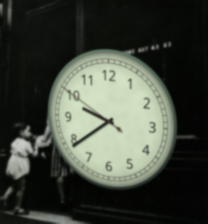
9:38:50
